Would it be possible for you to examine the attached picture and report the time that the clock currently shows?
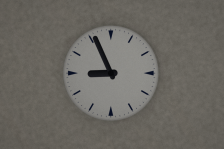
8:56
